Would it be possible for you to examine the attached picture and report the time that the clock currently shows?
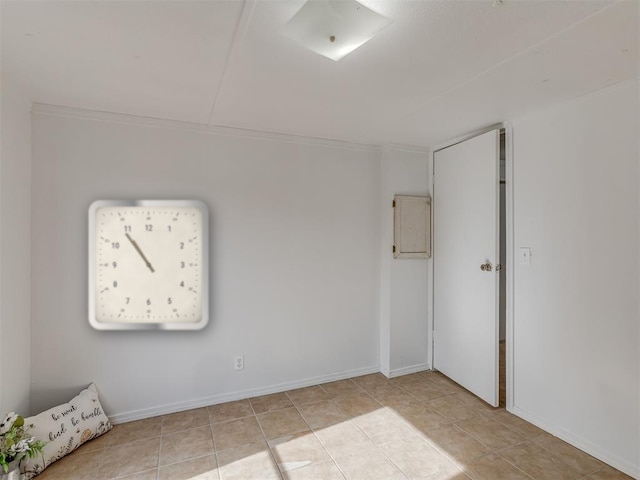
10:54
